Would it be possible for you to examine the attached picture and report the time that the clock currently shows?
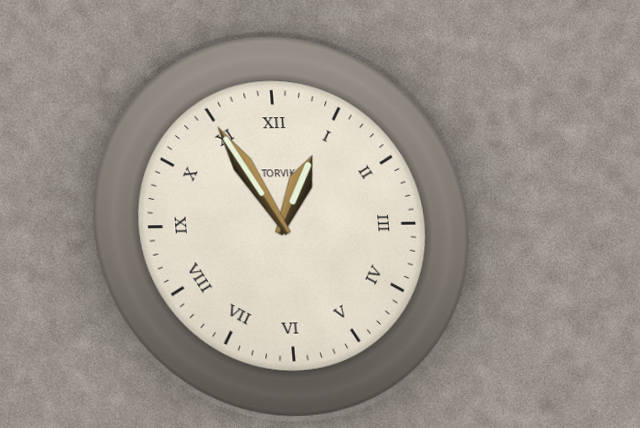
12:55
